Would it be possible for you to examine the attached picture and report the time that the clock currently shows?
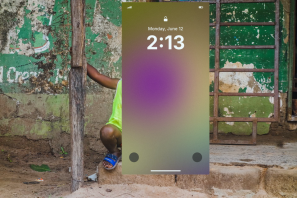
2:13
